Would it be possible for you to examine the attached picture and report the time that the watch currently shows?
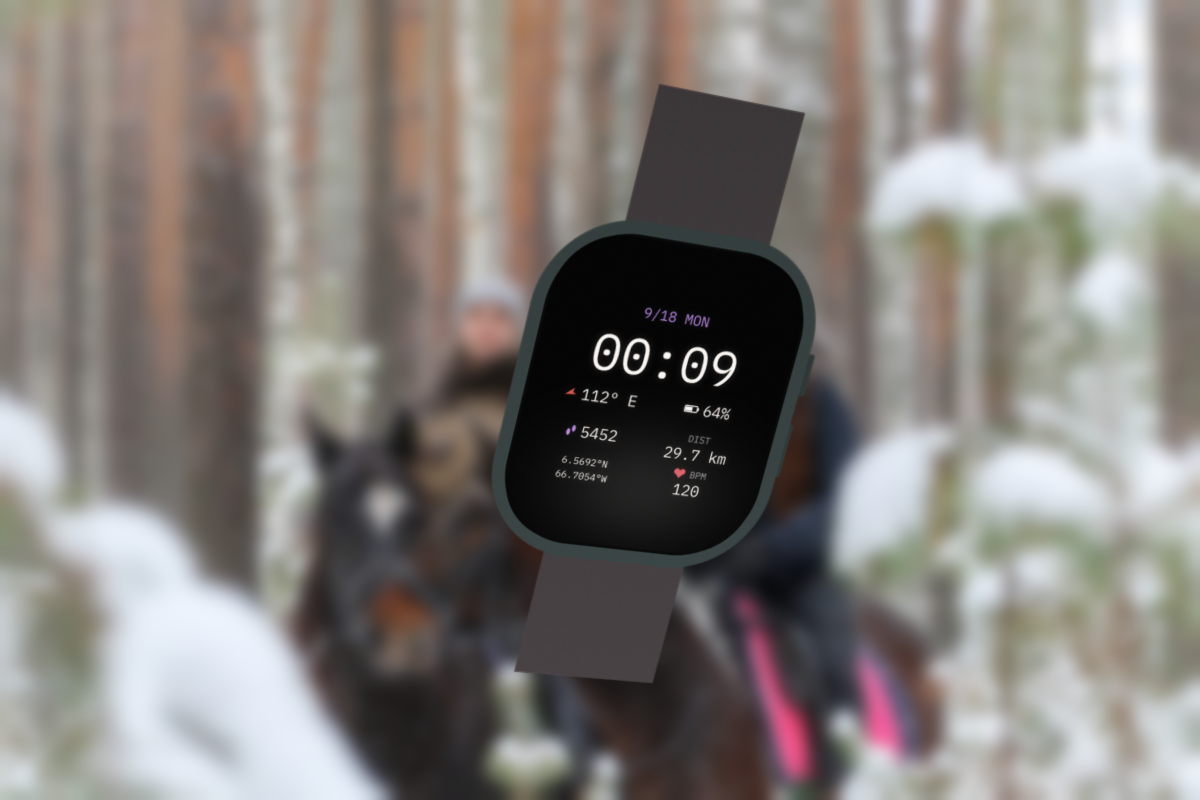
0:09
